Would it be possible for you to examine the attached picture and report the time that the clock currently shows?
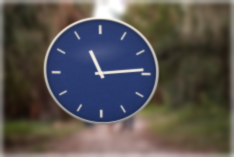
11:14
